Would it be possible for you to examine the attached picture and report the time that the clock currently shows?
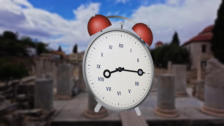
8:15
